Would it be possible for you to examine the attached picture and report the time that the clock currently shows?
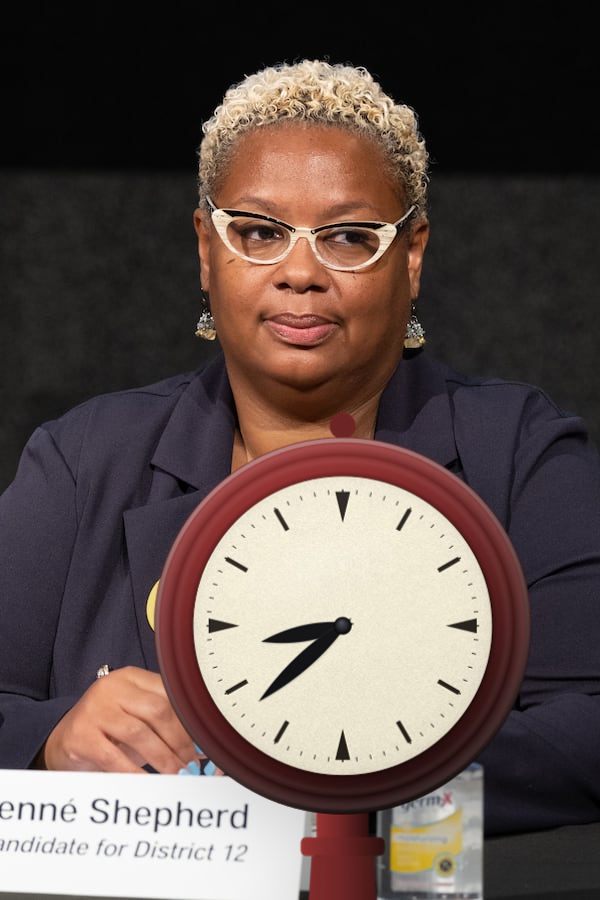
8:38
